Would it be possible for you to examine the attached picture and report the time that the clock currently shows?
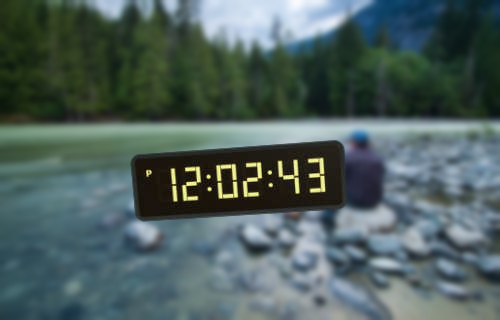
12:02:43
